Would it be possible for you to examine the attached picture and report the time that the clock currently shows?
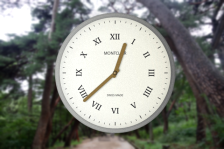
12:38
